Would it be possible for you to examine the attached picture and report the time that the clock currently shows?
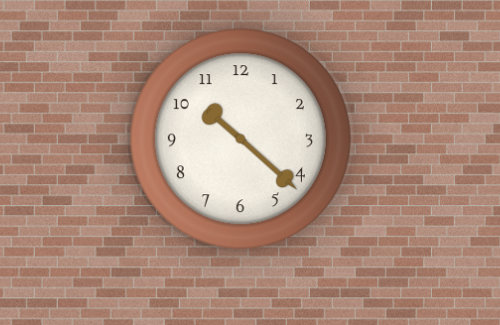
10:22
